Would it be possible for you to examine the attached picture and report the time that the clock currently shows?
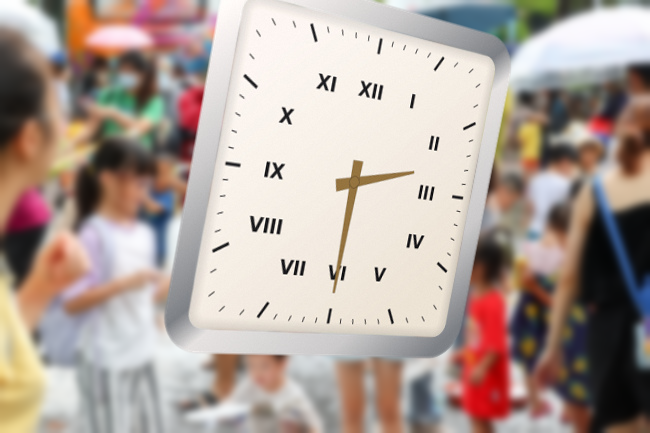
2:30
